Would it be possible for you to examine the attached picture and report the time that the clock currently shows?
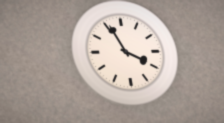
3:56
